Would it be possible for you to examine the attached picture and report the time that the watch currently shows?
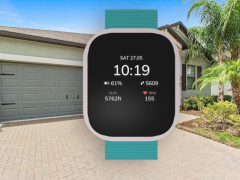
10:19
